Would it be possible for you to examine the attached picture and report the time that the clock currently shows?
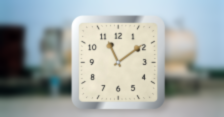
11:09
